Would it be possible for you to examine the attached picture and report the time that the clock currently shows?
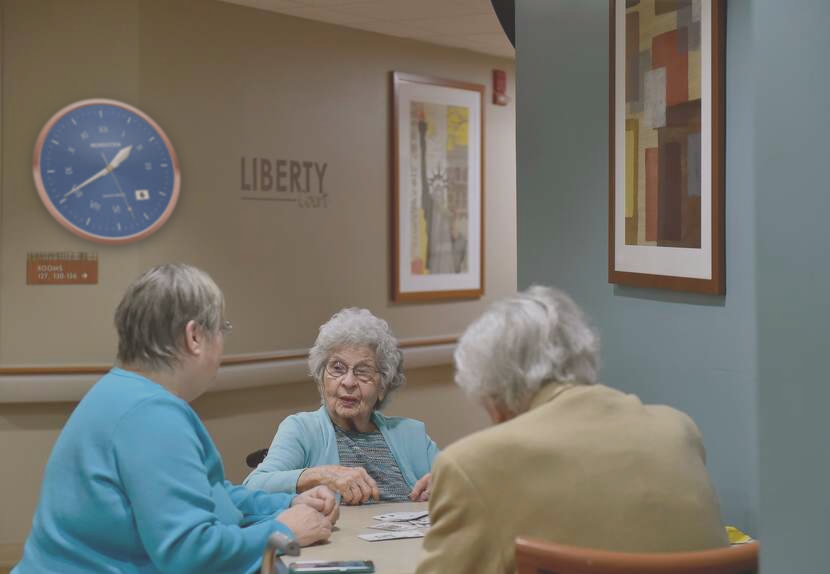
1:40:27
